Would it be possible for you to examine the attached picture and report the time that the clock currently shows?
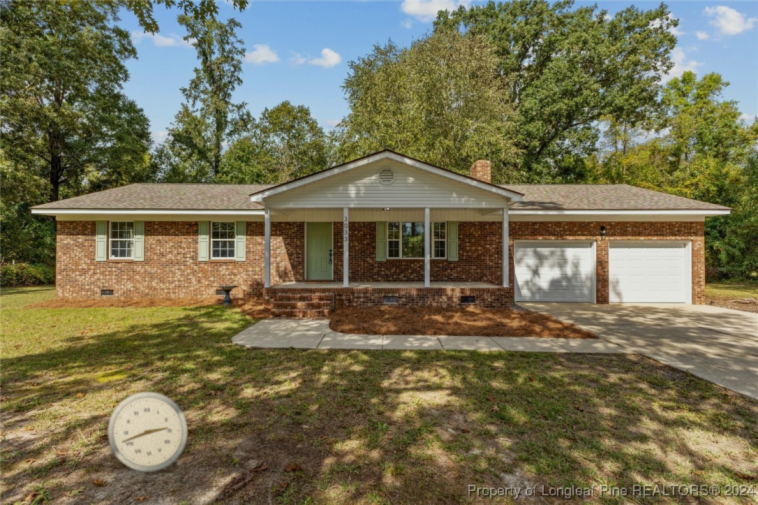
2:42
